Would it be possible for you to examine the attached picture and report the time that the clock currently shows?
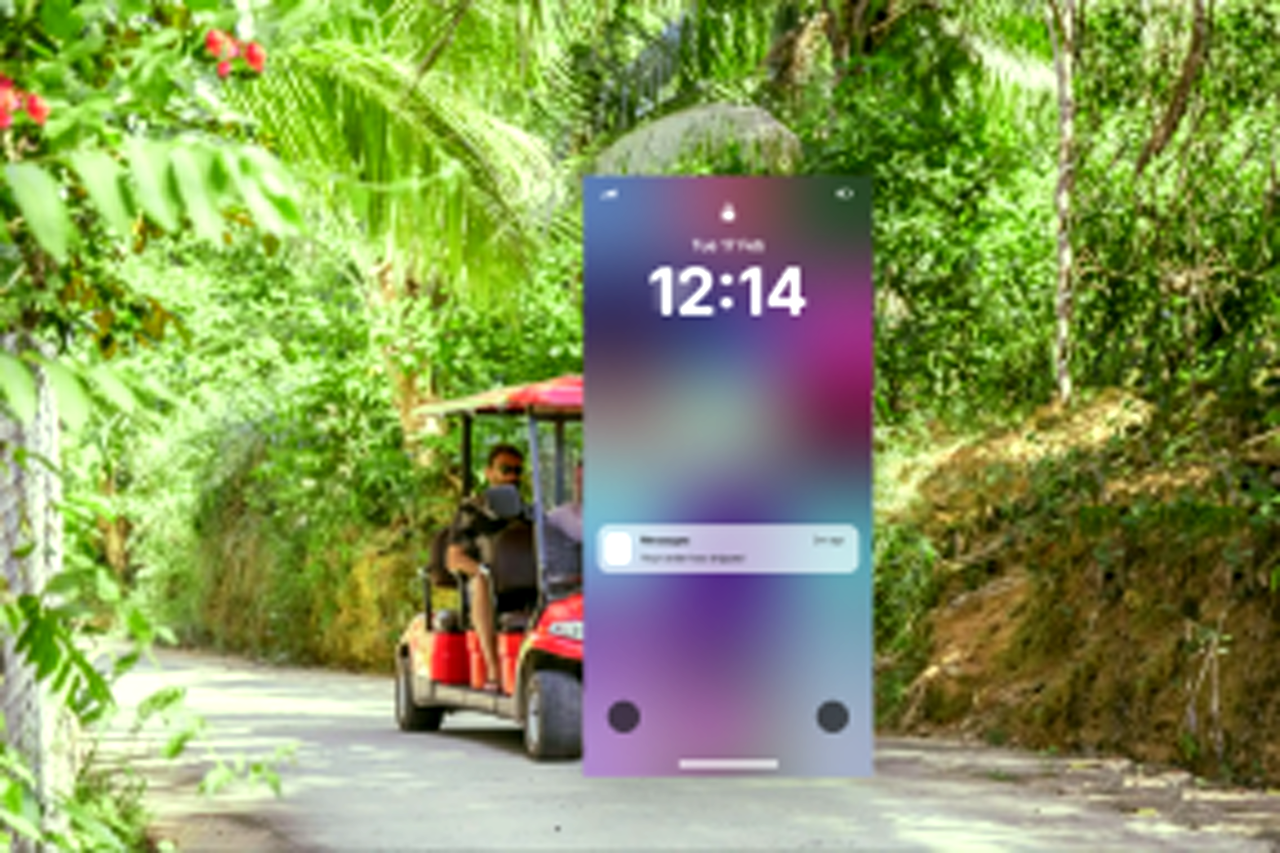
12:14
